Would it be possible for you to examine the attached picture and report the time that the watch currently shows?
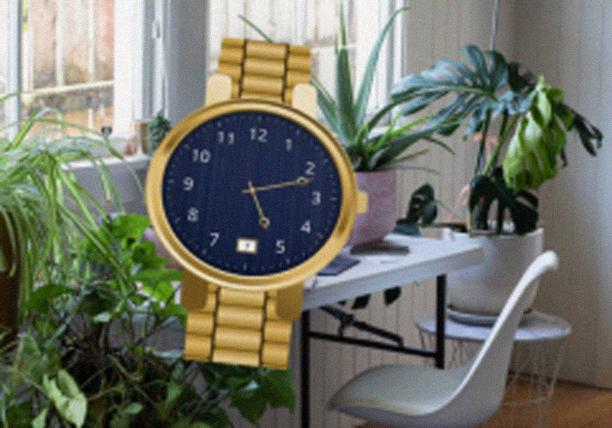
5:12
